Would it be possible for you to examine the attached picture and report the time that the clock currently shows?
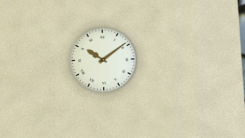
10:09
